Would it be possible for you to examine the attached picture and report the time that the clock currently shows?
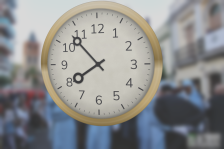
7:53
